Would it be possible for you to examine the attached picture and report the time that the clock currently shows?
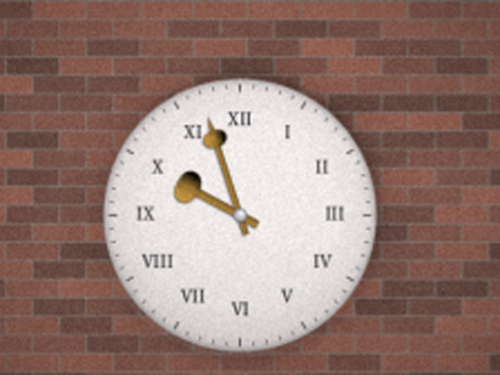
9:57
